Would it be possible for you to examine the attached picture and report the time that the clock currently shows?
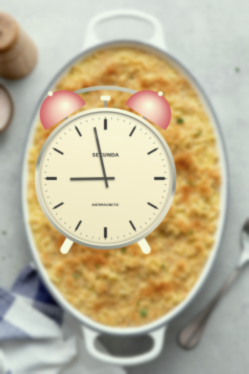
8:58
